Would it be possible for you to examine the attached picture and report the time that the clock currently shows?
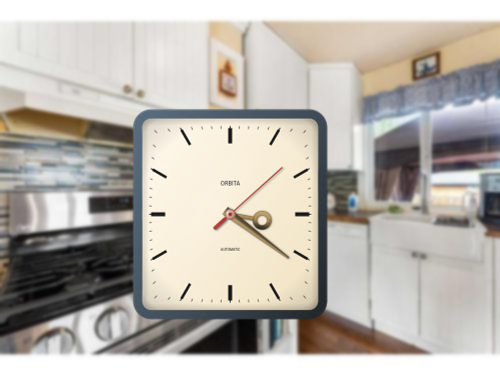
3:21:08
